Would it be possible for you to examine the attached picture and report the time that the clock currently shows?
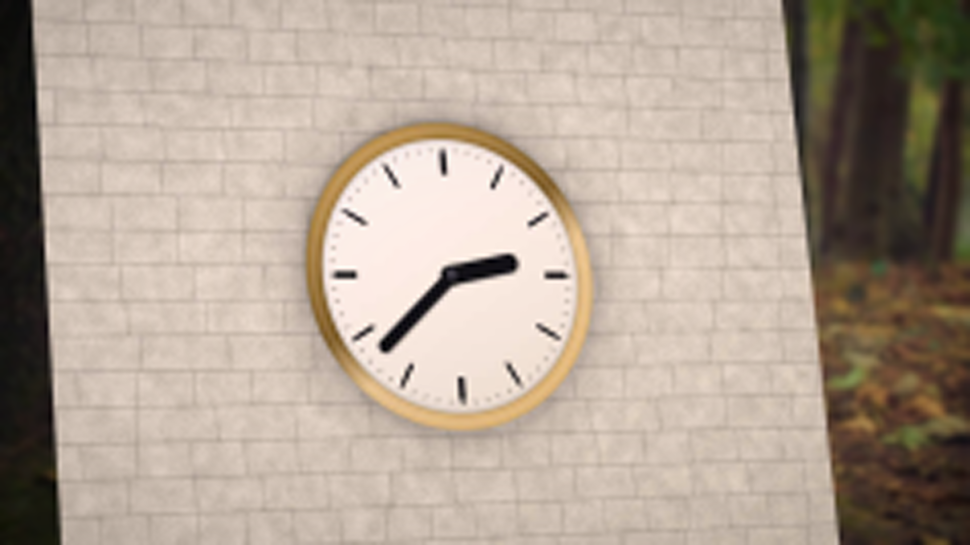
2:38
